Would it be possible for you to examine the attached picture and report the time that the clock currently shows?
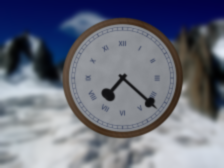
7:22
